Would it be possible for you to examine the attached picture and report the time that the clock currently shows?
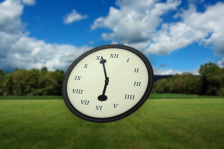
5:56
